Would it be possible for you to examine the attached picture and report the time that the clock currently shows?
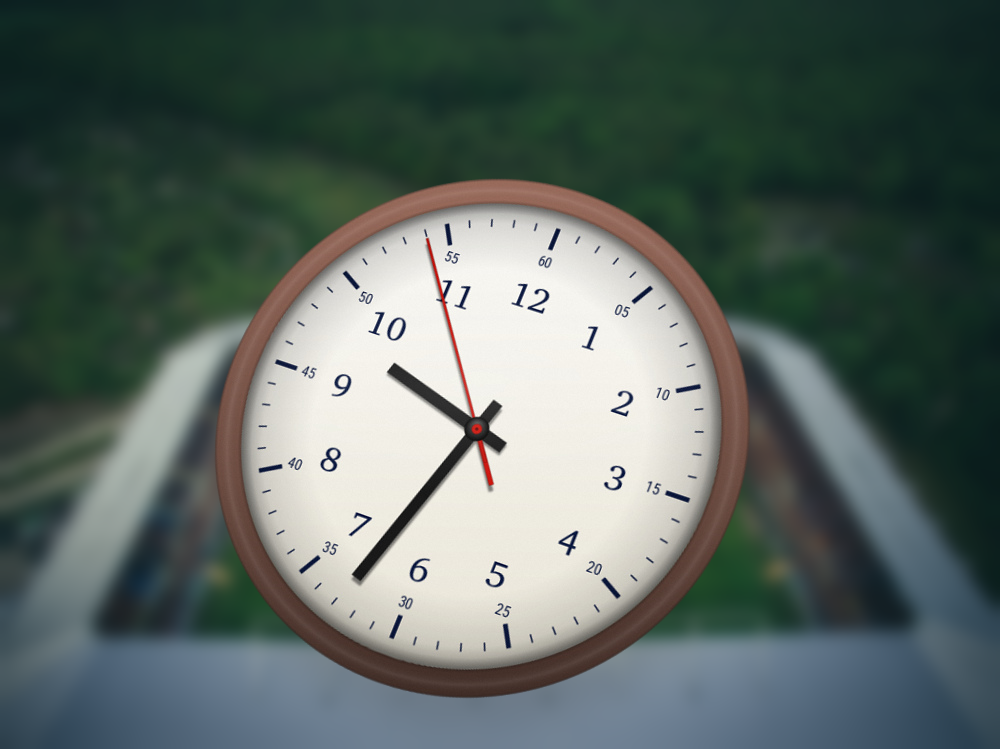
9:32:54
